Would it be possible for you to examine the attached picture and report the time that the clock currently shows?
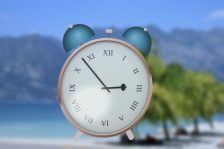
2:53
